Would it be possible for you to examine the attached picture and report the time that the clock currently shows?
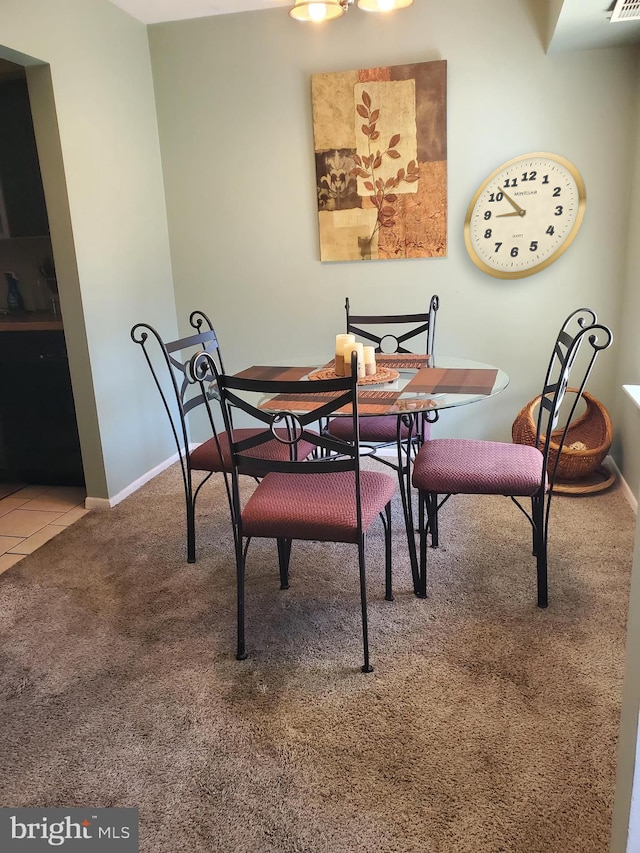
8:52
